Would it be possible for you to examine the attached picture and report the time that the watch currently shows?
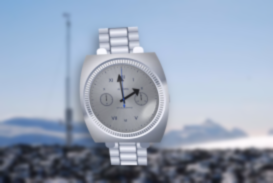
1:59
